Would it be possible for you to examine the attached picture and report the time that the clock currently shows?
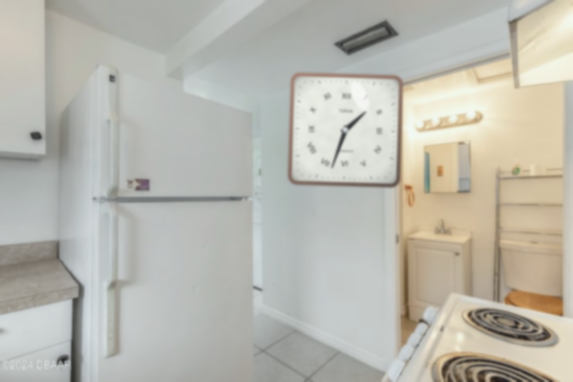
1:33
